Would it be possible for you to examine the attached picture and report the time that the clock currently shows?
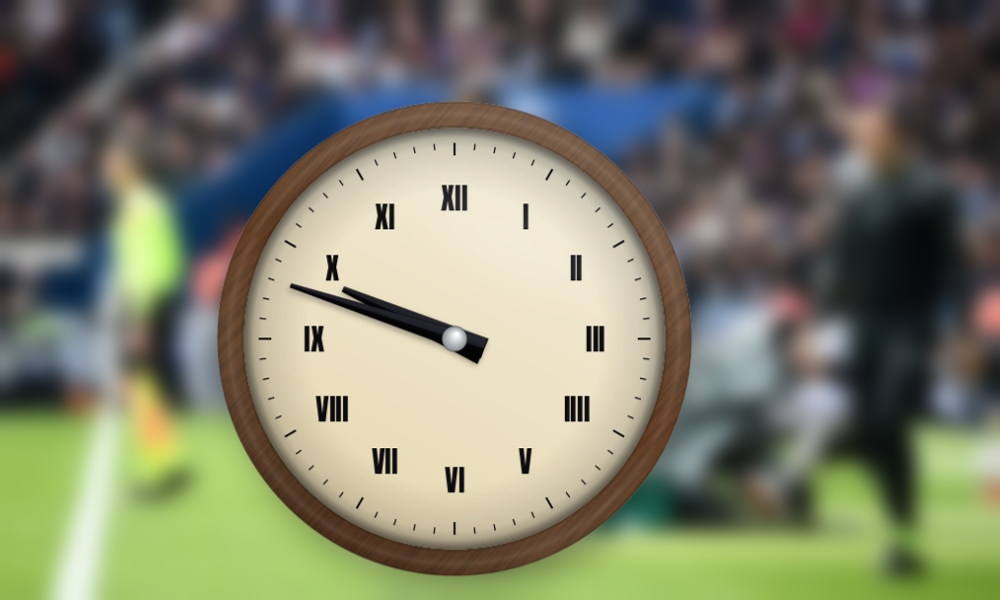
9:48
